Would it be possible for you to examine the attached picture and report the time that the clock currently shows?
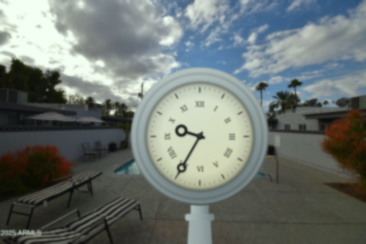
9:35
